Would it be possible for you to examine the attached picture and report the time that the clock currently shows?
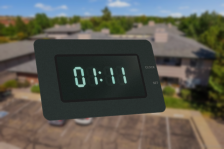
1:11
